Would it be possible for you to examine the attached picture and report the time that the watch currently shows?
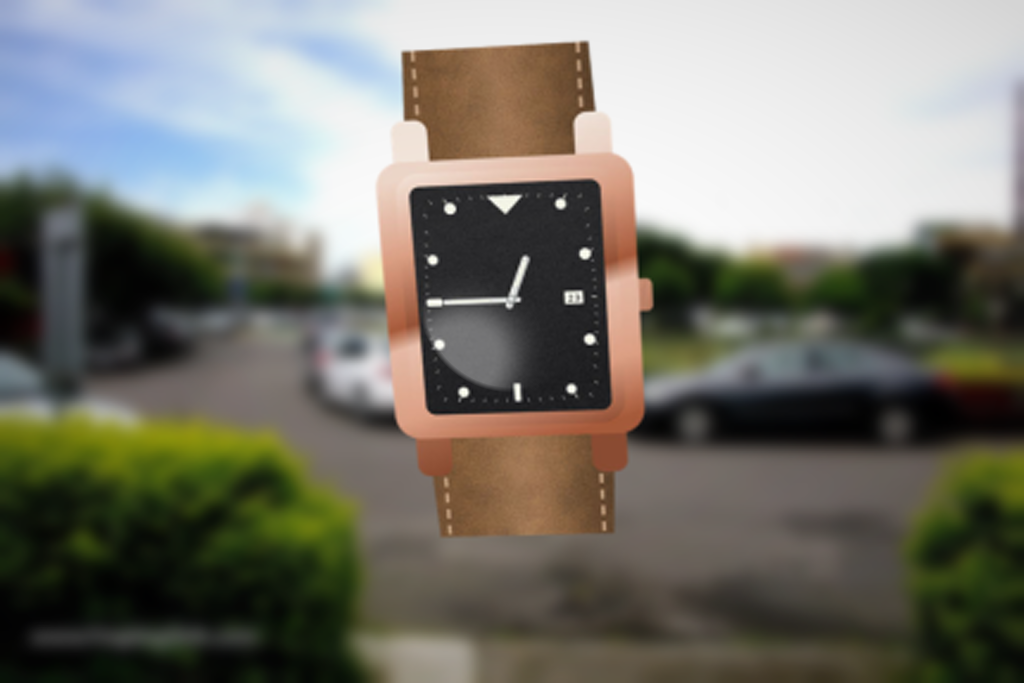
12:45
